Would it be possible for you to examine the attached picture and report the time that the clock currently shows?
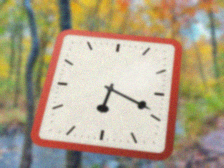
6:19
